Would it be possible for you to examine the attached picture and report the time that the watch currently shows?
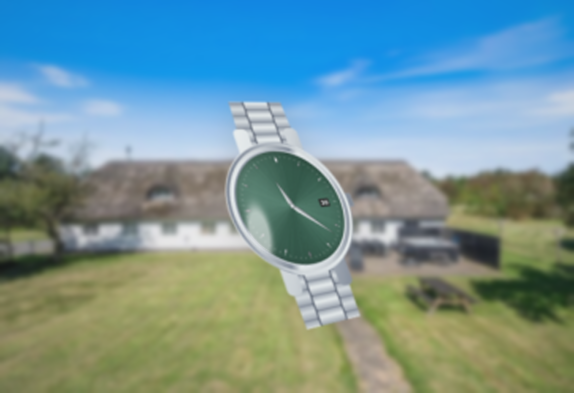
11:22
